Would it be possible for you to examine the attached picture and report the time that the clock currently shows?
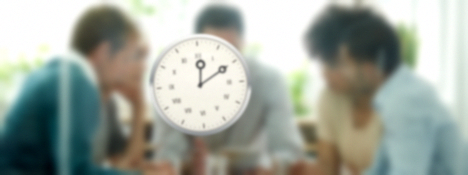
12:10
